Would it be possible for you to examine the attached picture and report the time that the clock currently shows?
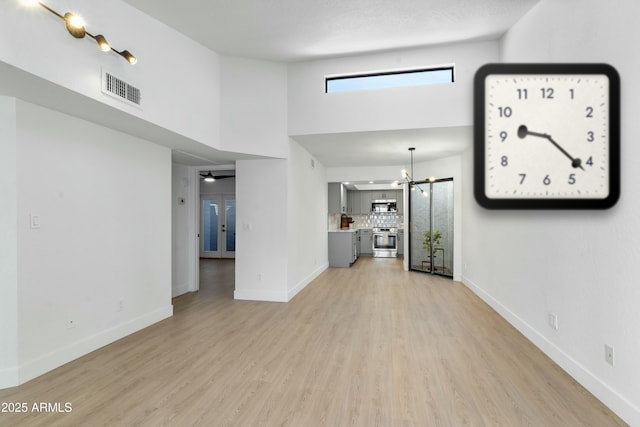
9:22
